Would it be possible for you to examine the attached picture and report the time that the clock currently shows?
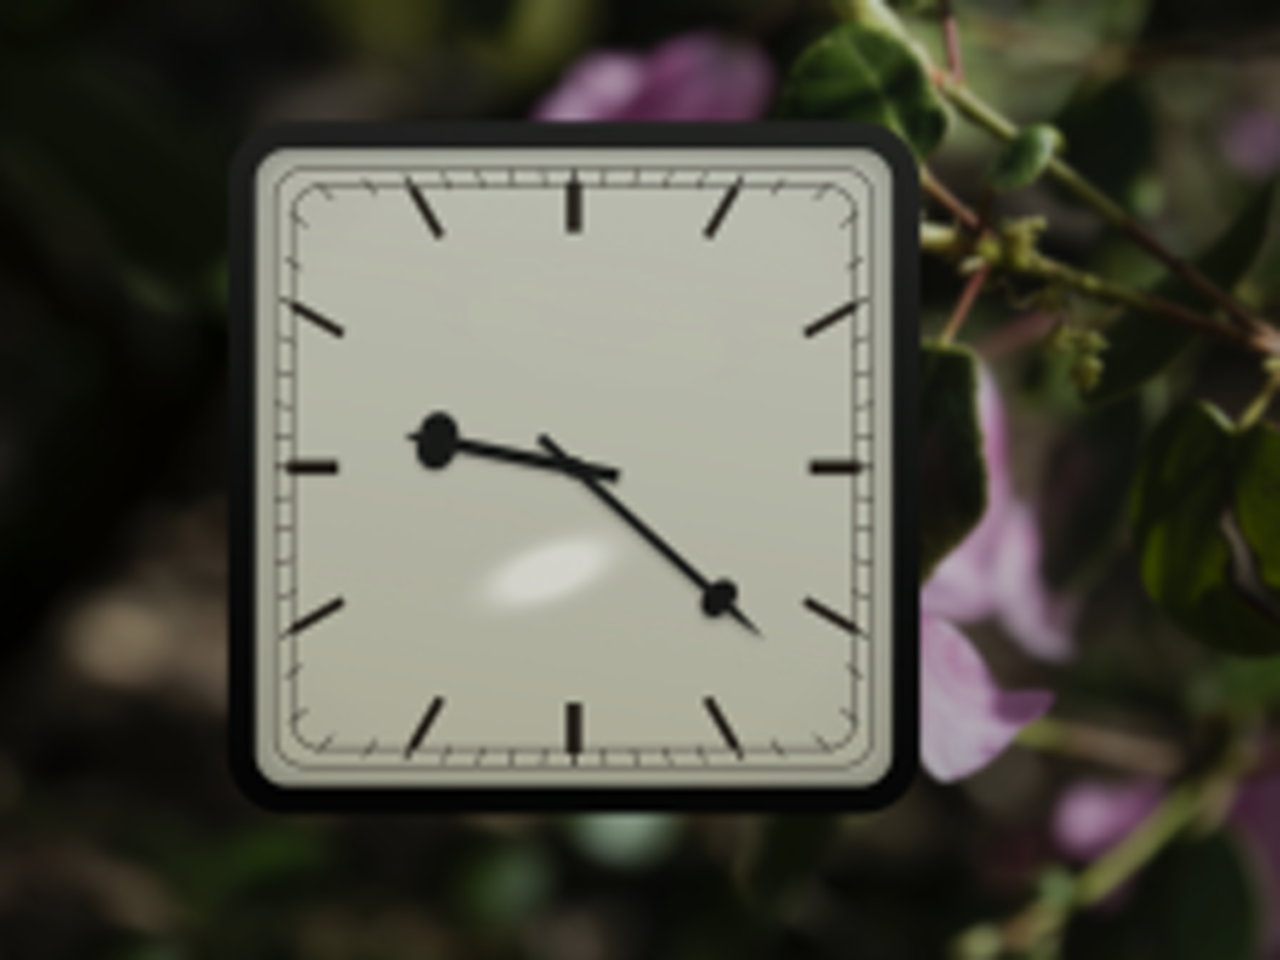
9:22
